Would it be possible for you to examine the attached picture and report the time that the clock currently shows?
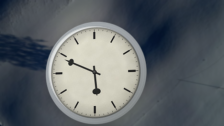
5:49
